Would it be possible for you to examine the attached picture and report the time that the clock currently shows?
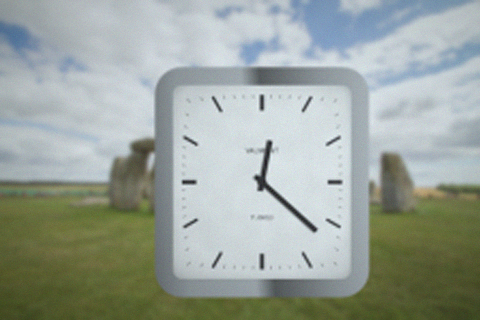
12:22
